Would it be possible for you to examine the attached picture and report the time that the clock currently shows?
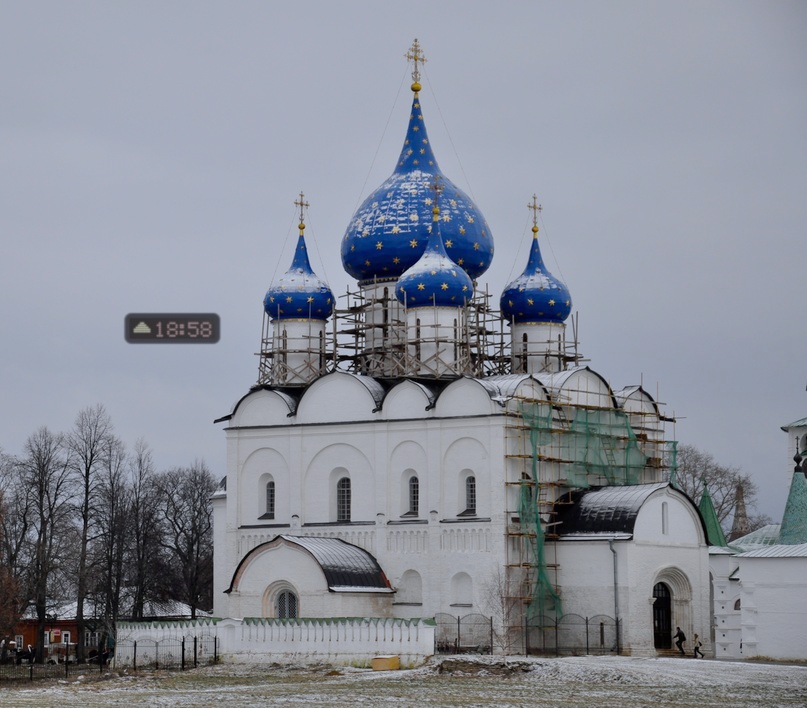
18:58
